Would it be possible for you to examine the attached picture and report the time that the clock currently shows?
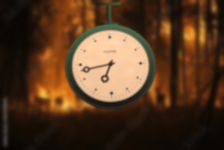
6:43
